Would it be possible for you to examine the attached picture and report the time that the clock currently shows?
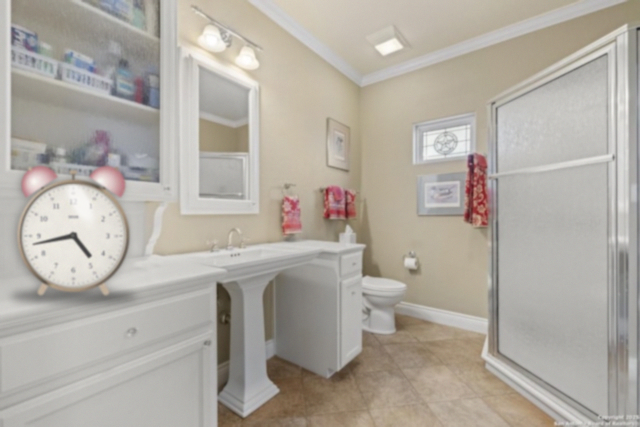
4:43
